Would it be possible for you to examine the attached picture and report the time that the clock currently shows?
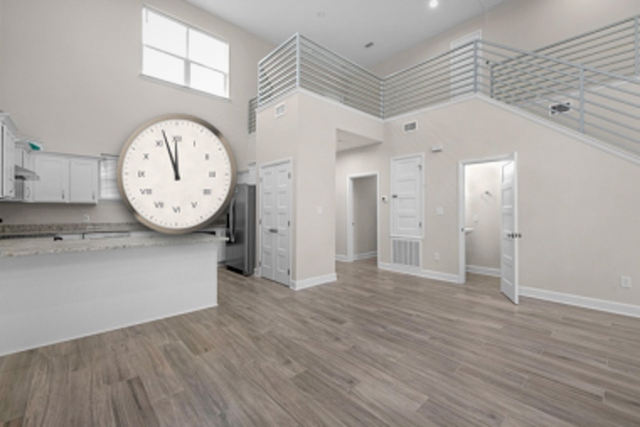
11:57
